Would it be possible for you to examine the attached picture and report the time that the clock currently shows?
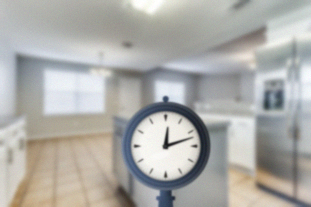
12:12
